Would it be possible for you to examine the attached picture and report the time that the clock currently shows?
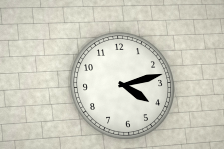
4:13
